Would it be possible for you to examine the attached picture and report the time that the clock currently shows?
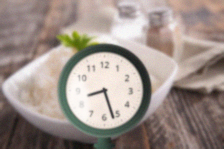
8:27
